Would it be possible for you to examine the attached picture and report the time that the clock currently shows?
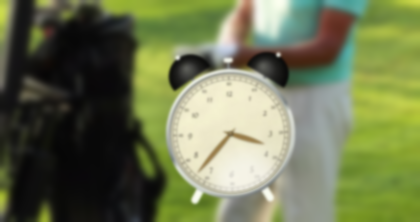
3:37
